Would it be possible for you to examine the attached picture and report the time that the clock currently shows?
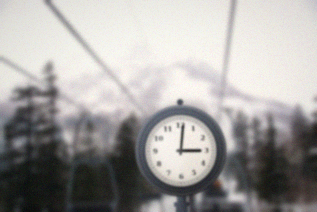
3:01
